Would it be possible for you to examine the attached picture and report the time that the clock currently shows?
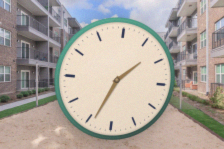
1:34
